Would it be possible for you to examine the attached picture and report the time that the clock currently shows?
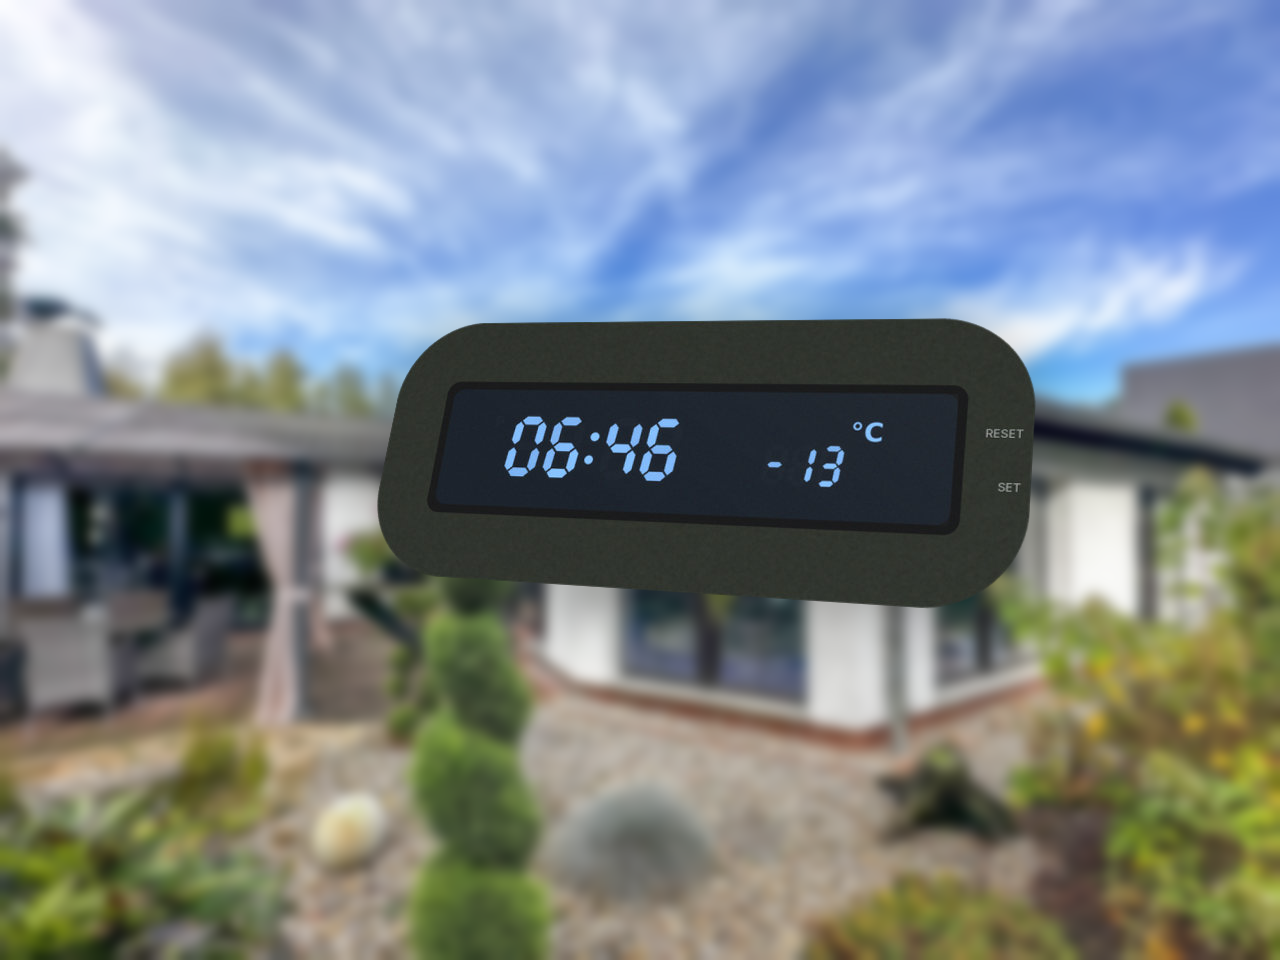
6:46
